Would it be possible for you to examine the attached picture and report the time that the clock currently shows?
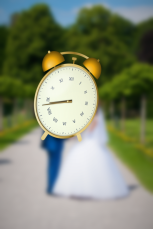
8:43
